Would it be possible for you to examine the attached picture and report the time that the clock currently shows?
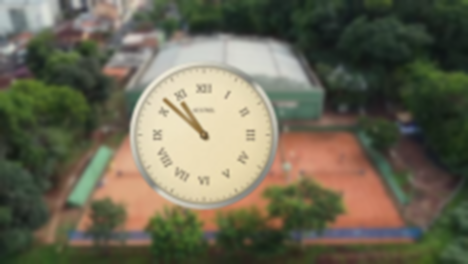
10:52
